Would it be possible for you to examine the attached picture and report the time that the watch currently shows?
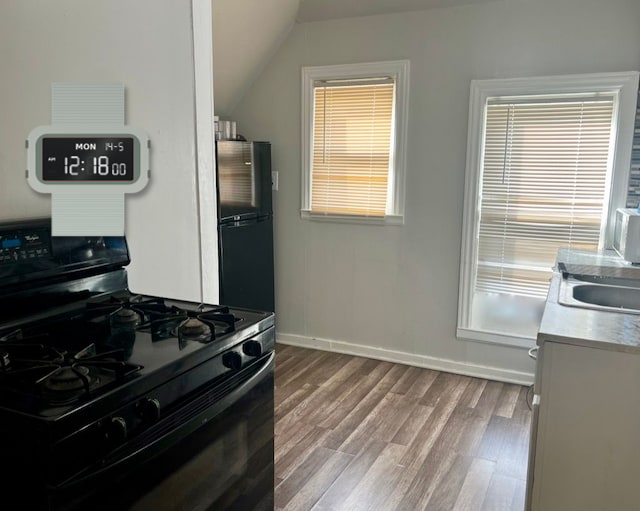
12:18:00
